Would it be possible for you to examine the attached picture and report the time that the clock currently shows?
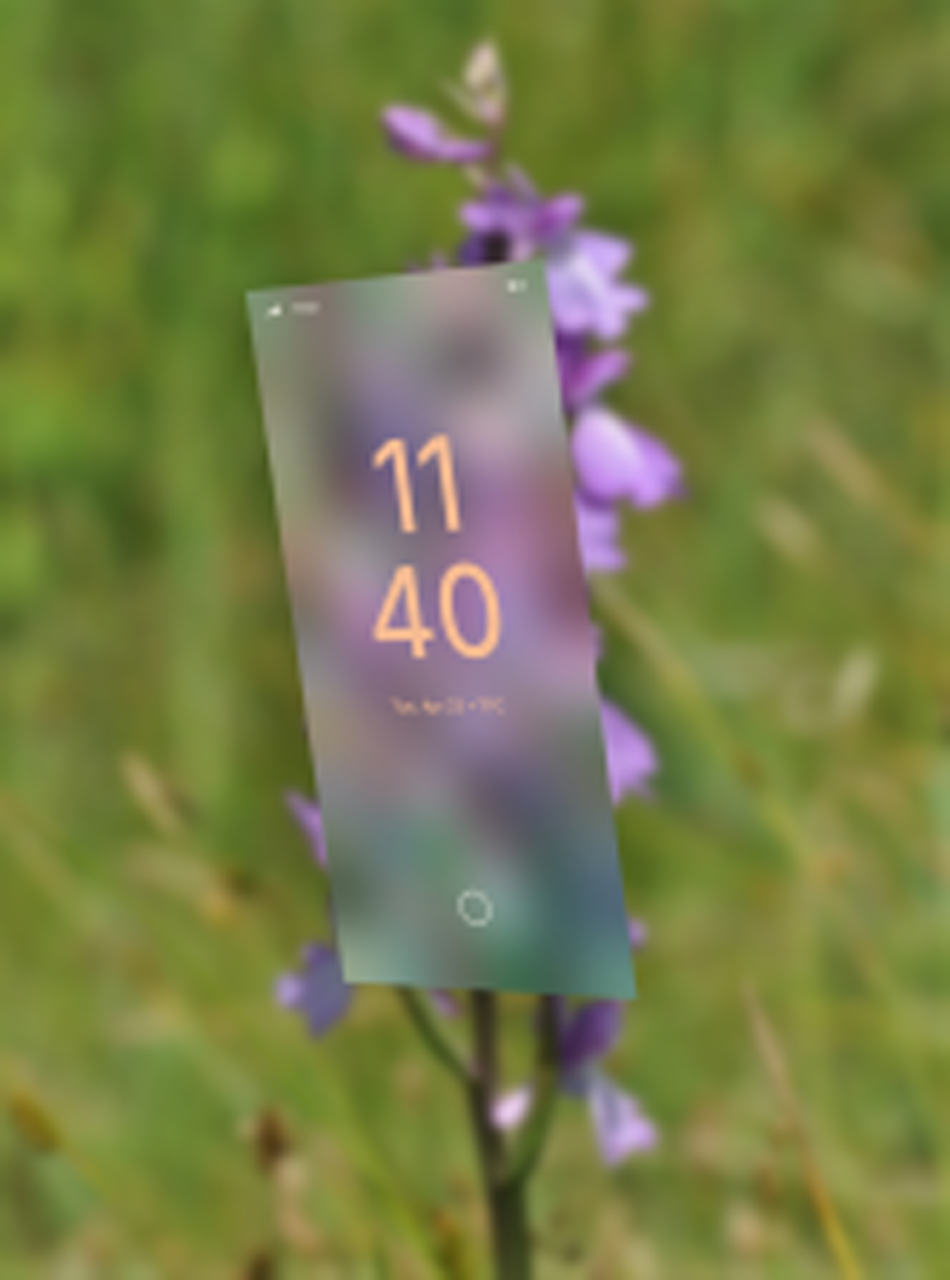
11:40
